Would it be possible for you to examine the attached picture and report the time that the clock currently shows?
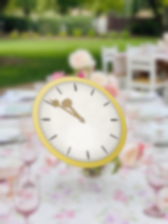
10:51
